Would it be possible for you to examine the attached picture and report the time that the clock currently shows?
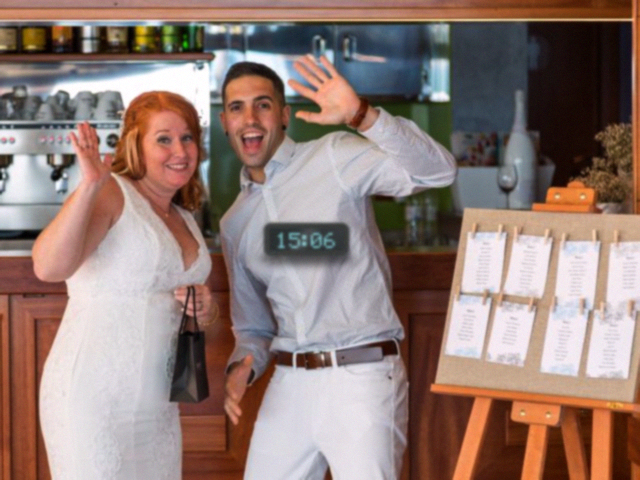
15:06
